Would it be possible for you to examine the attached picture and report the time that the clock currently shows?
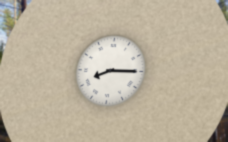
8:15
